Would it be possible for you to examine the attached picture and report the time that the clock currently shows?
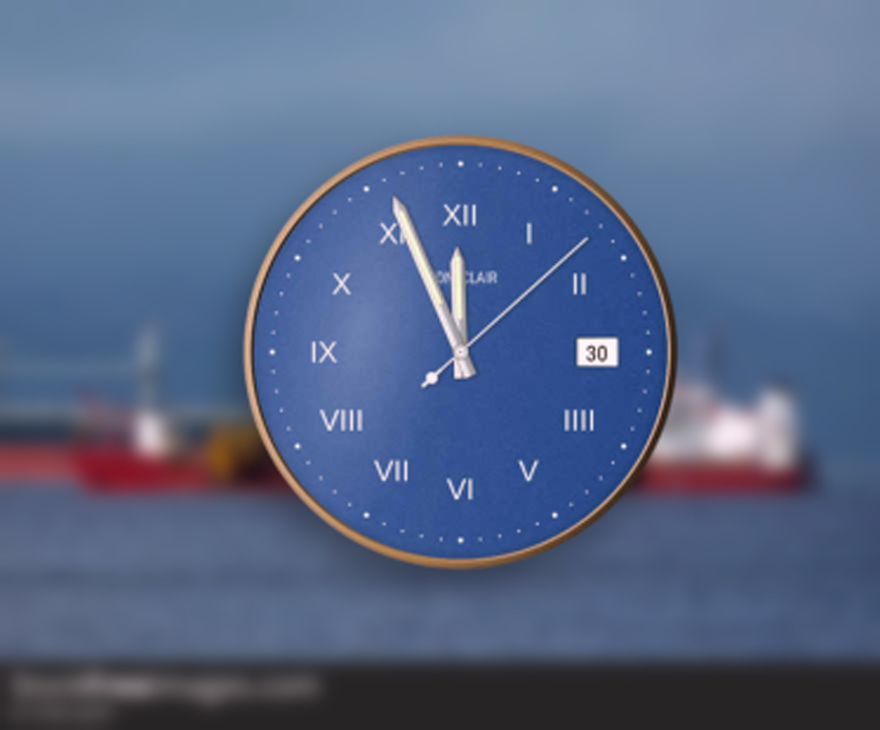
11:56:08
